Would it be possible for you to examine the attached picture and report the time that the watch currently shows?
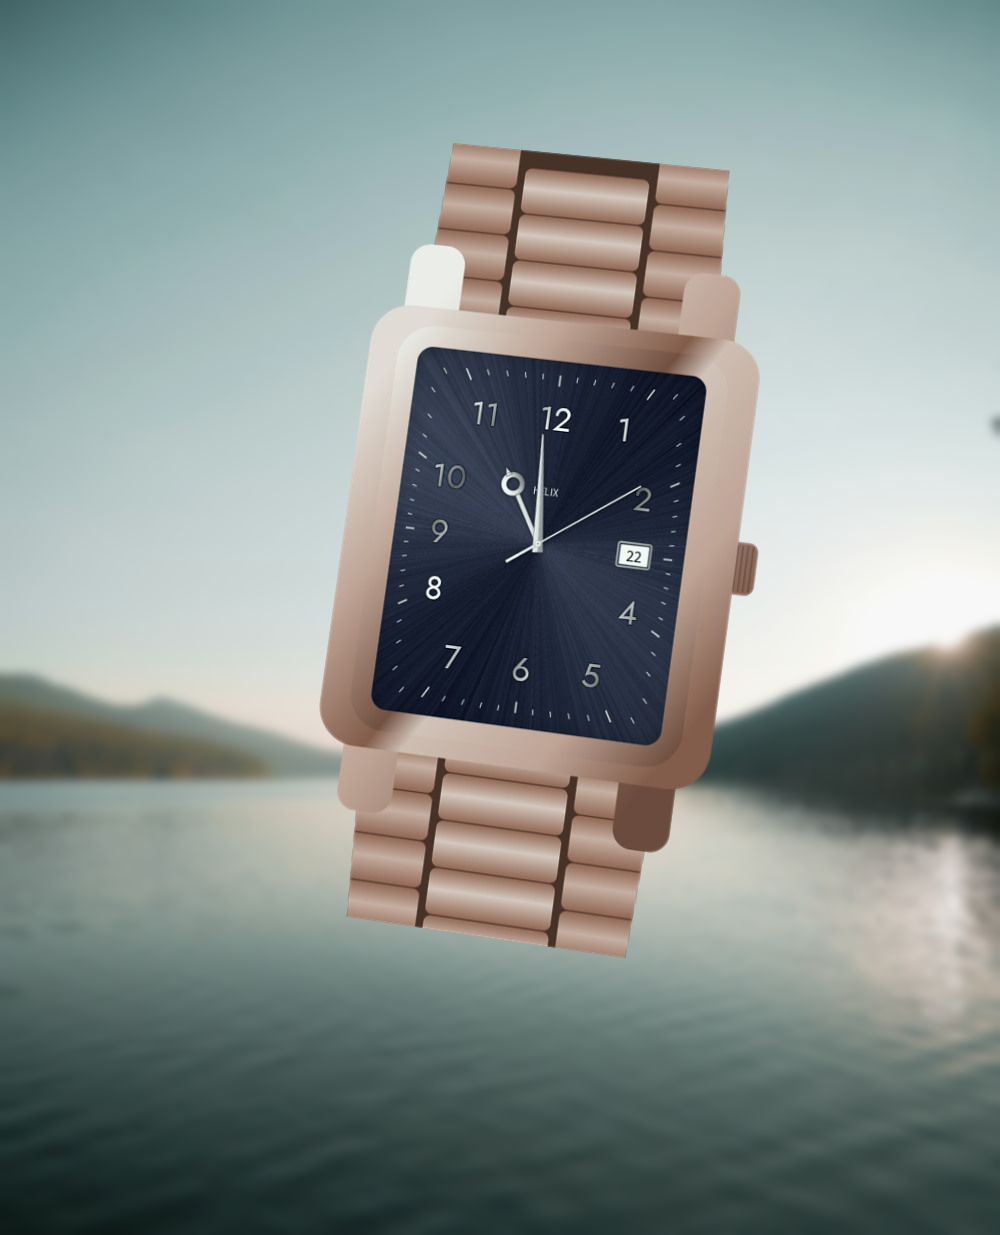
10:59:09
